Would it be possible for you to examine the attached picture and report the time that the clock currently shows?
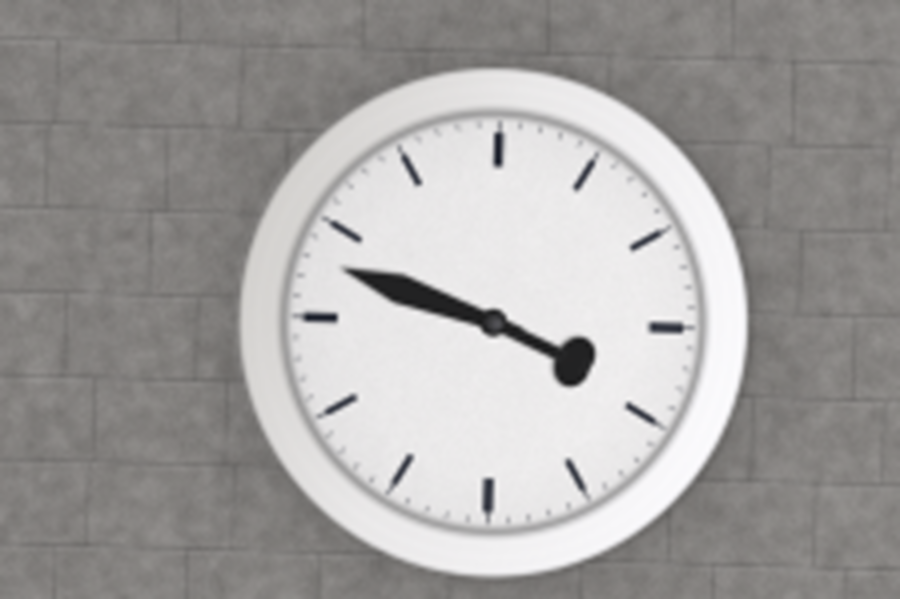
3:48
